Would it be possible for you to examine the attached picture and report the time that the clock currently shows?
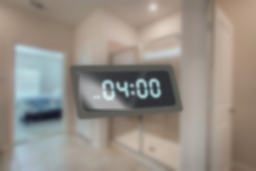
4:00
